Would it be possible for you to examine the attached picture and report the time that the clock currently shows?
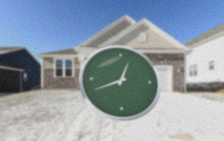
12:41
